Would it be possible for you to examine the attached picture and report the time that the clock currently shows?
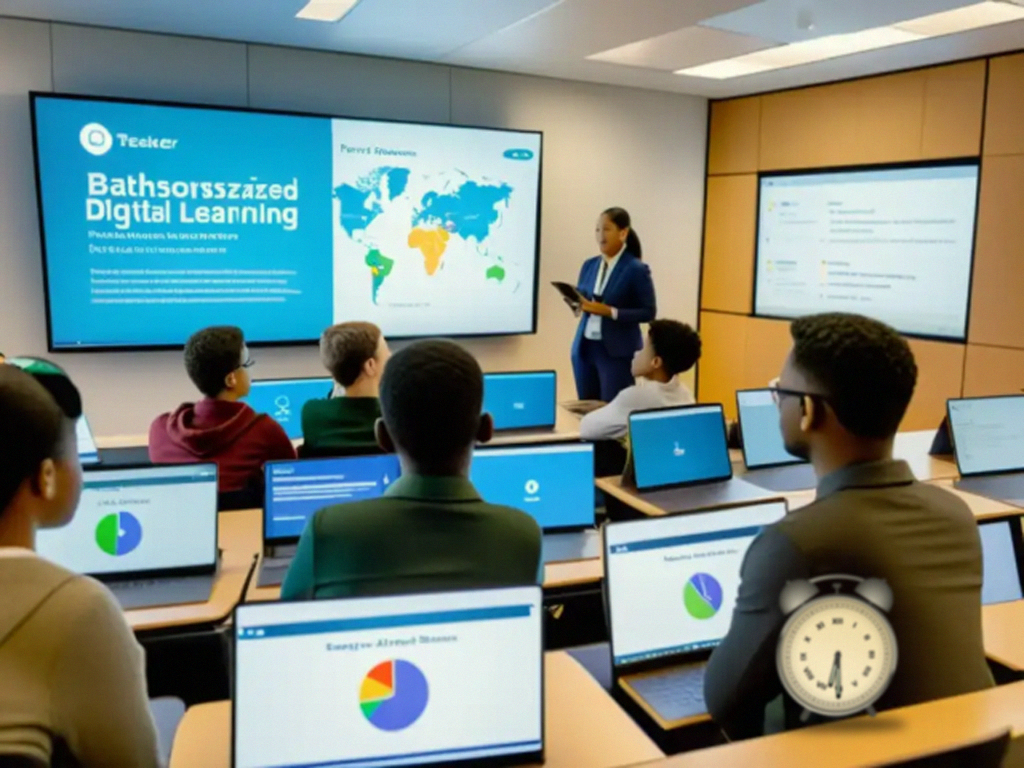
6:30
